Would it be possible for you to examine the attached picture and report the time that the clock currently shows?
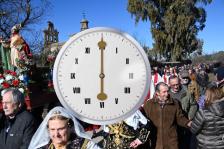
6:00
